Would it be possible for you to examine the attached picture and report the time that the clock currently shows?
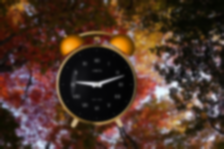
9:12
